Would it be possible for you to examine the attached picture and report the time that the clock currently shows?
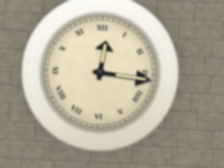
12:16
